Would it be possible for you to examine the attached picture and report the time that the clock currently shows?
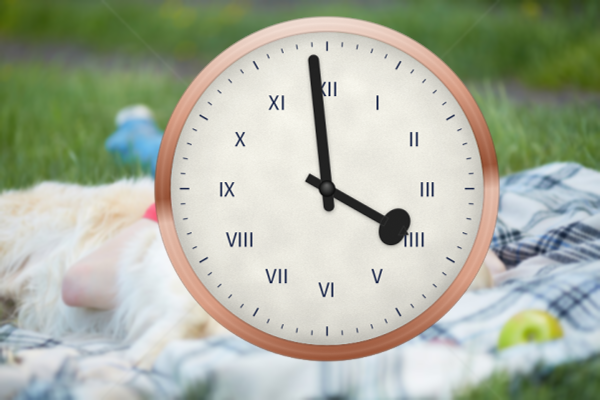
3:59
